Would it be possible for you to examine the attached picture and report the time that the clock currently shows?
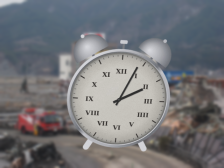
2:04
